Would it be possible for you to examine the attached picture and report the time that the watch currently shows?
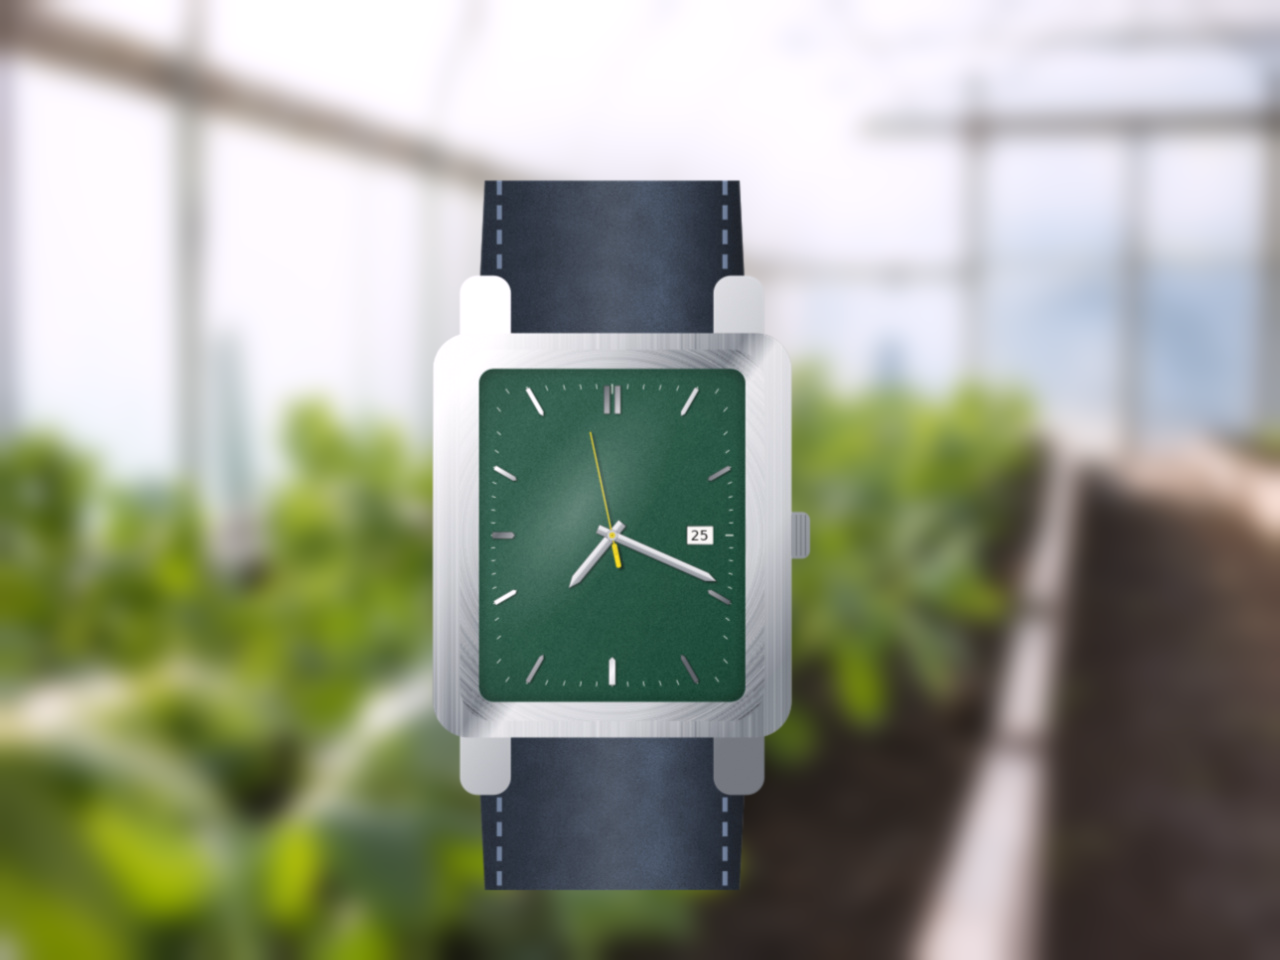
7:18:58
